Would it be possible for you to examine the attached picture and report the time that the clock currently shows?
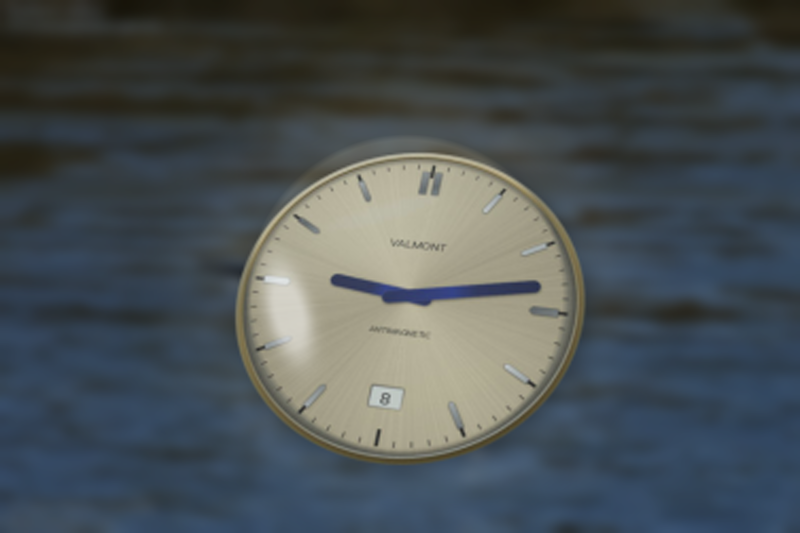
9:13
